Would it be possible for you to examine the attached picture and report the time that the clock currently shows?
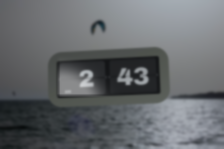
2:43
